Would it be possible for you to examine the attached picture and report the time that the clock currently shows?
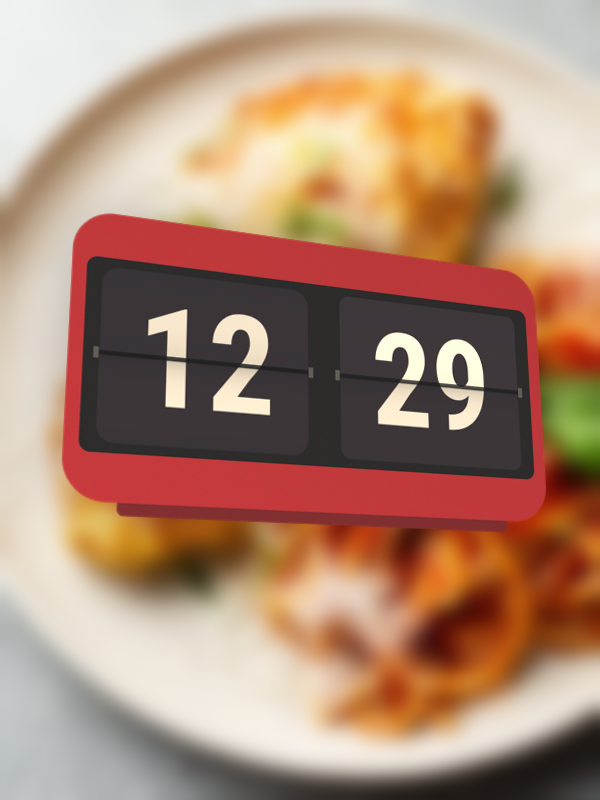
12:29
